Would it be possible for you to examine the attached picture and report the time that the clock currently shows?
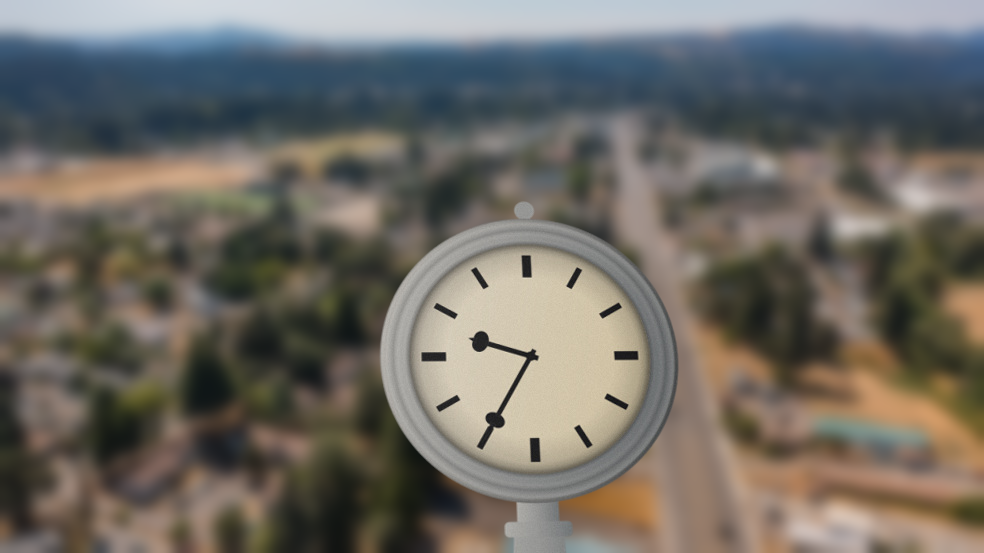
9:35
